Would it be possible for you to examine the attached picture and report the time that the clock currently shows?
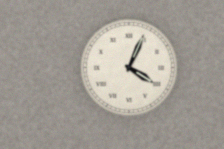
4:04
